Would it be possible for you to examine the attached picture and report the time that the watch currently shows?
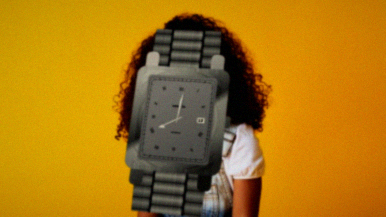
8:01
